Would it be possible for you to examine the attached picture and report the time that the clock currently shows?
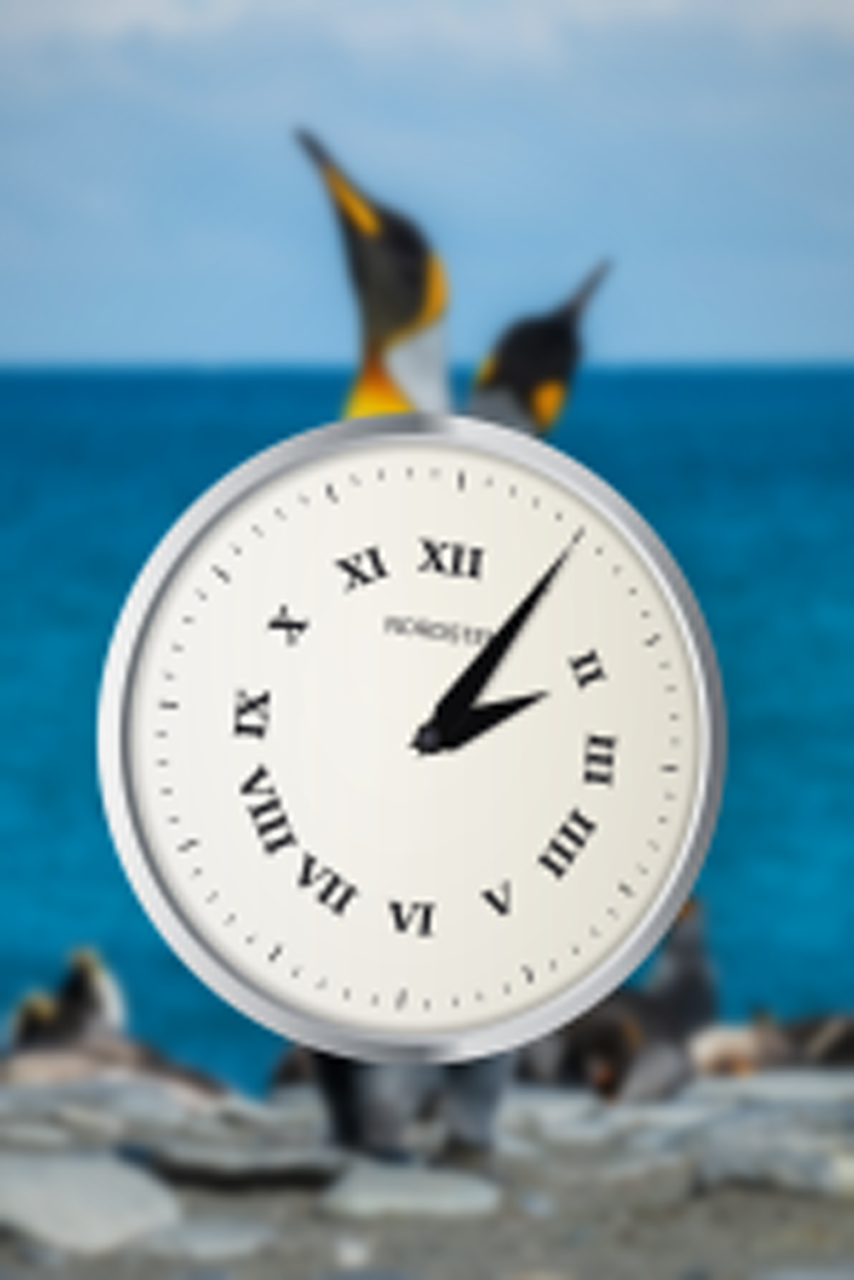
2:05
